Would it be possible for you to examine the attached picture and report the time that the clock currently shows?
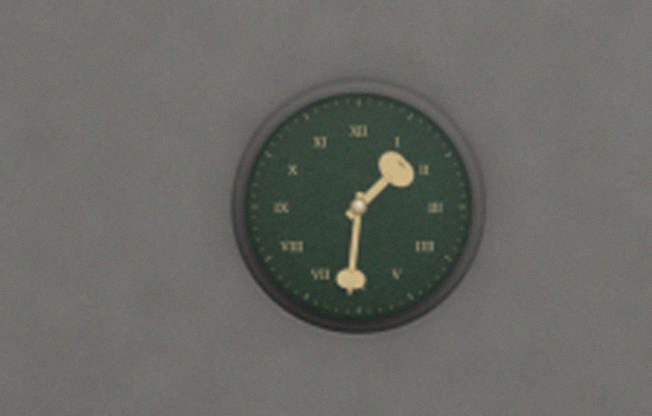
1:31
